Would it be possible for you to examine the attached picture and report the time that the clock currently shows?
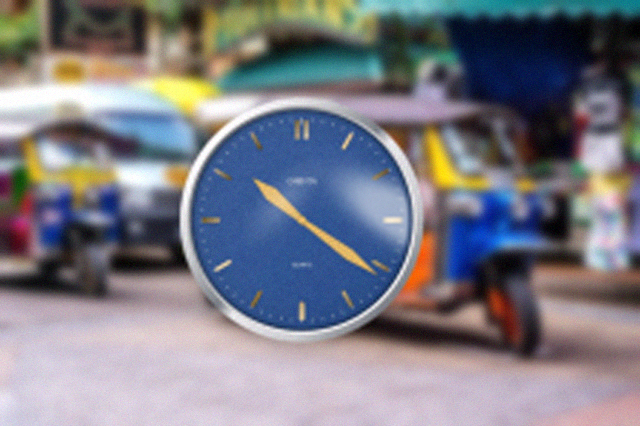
10:21
